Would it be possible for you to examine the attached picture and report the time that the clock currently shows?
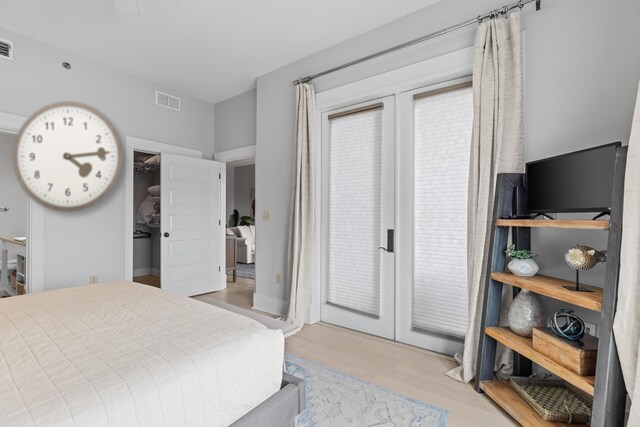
4:14
